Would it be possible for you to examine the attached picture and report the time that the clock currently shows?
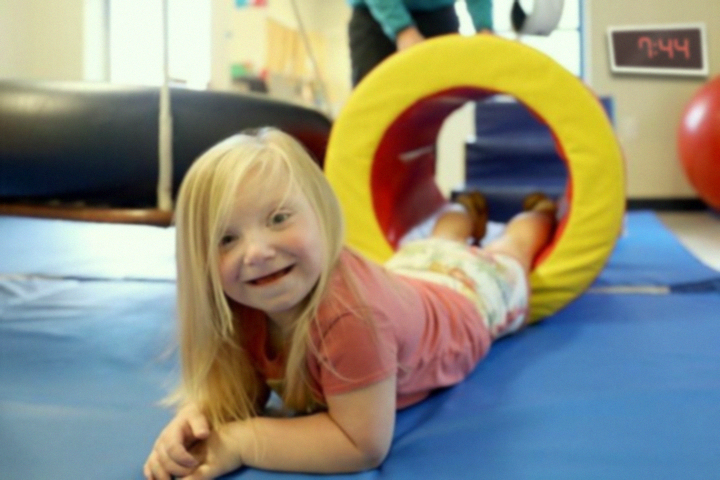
7:44
